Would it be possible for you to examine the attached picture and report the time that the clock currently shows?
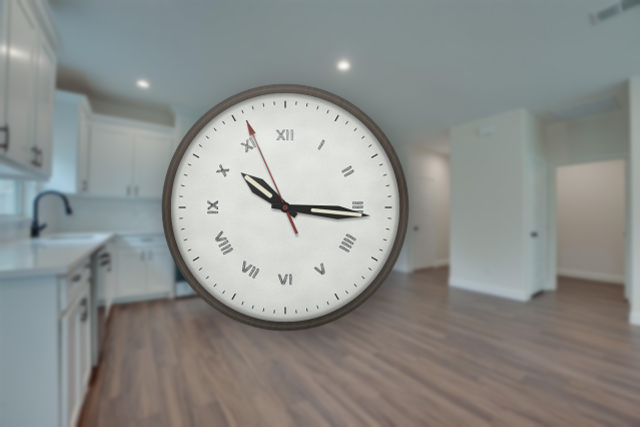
10:15:56
